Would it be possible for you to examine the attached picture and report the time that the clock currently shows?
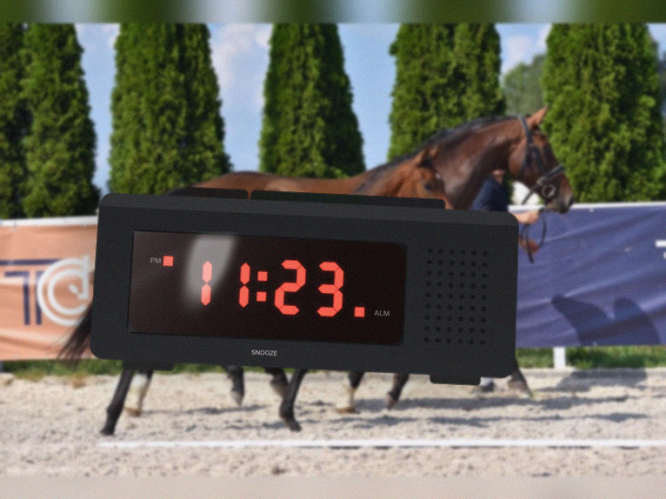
11:23
